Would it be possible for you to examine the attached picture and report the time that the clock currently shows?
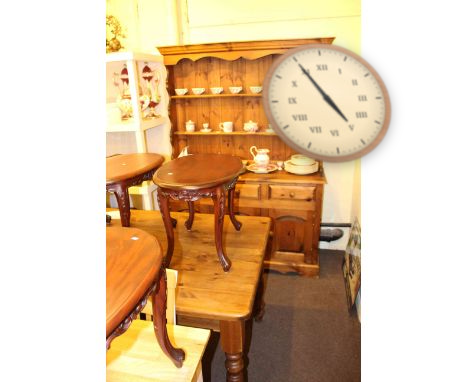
4:55
